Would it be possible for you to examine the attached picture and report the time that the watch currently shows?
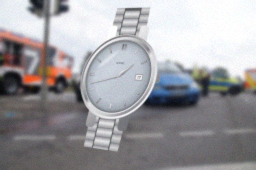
1:42
